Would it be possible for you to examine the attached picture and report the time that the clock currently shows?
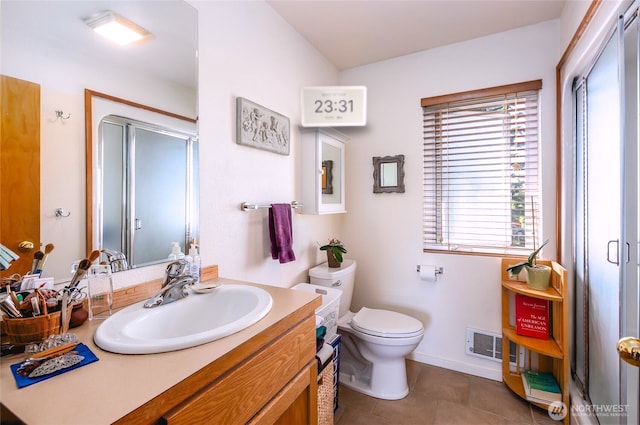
23:31
